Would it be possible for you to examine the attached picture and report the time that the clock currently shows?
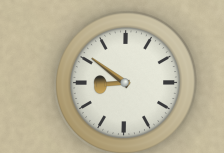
8:51
